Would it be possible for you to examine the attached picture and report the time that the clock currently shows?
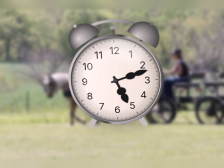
5:12
